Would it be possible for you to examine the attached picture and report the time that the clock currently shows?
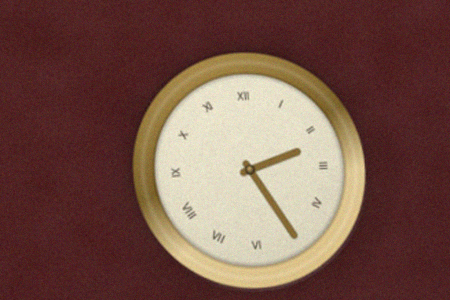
2:25
